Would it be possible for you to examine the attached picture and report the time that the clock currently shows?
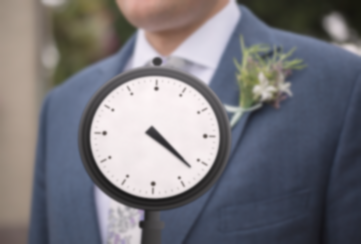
4:22
